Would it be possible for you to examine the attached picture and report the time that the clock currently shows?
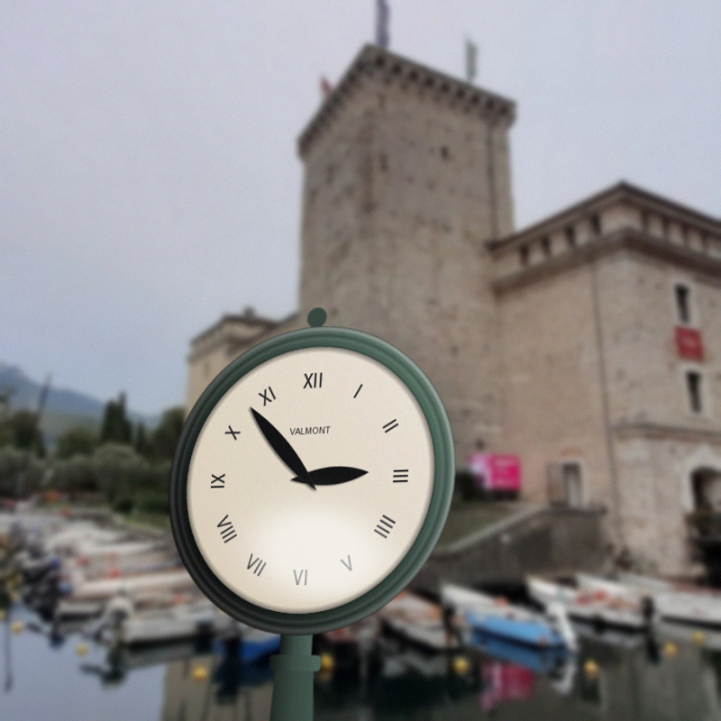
2:53
